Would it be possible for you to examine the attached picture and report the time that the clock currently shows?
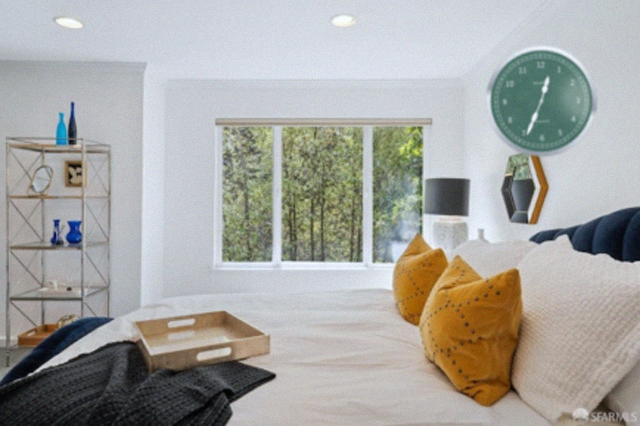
12:34
